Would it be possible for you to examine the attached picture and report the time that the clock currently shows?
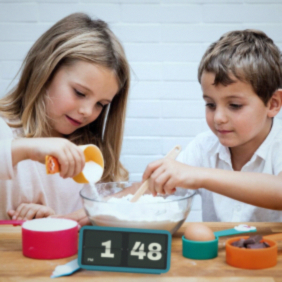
1:48
